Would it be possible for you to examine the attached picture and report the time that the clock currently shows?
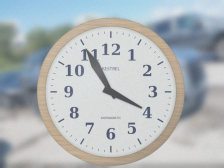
3:55
